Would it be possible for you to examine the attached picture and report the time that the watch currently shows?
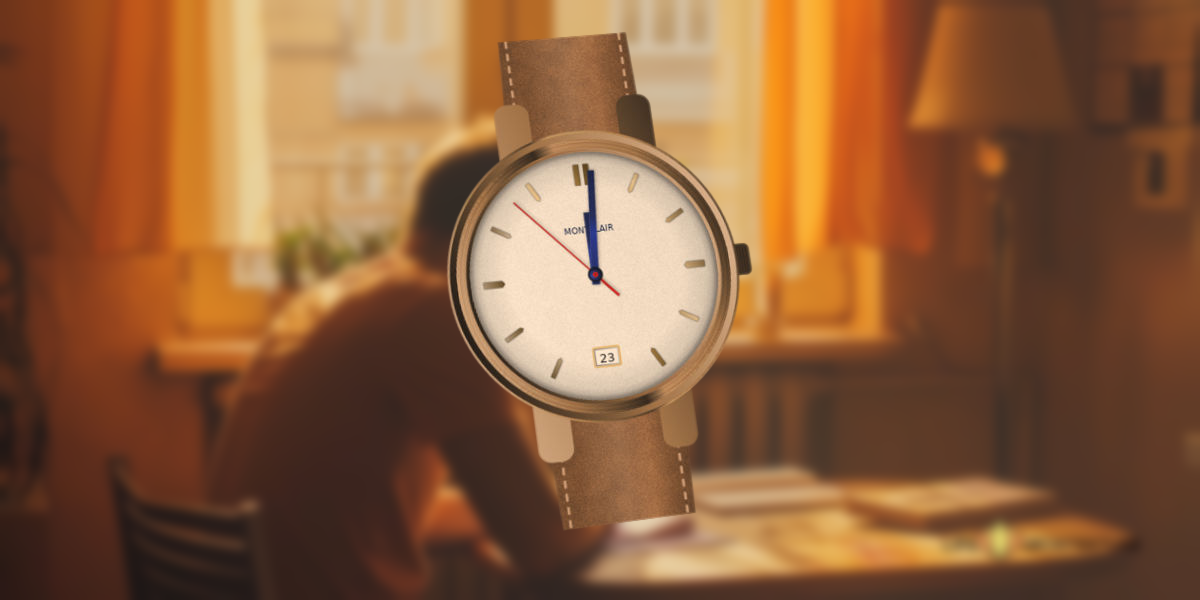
12:00:53
